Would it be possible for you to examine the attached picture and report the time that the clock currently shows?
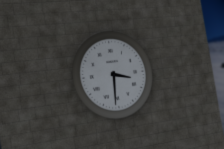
3:31
